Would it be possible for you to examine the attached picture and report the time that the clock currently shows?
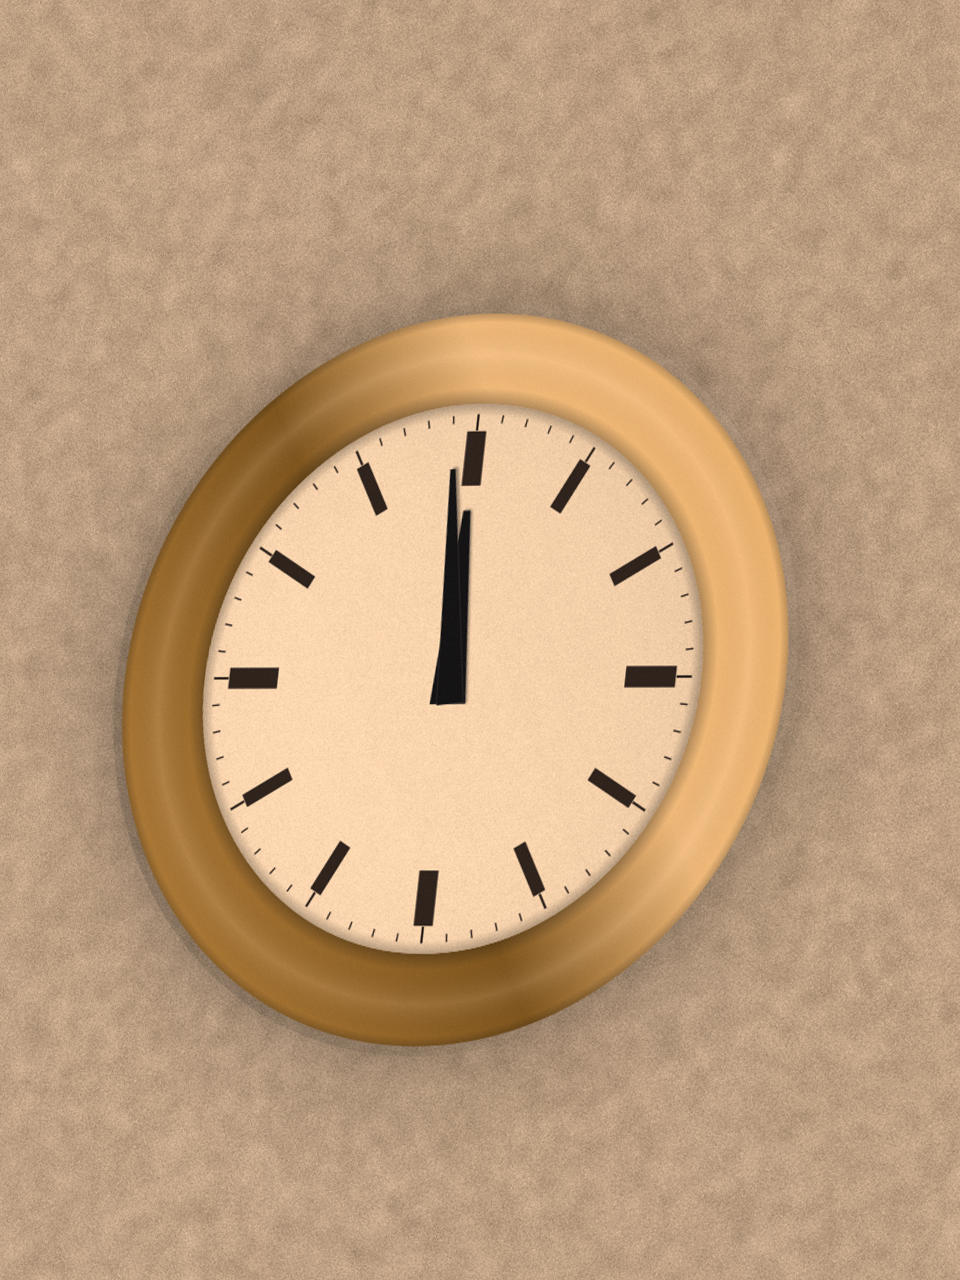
11:59
